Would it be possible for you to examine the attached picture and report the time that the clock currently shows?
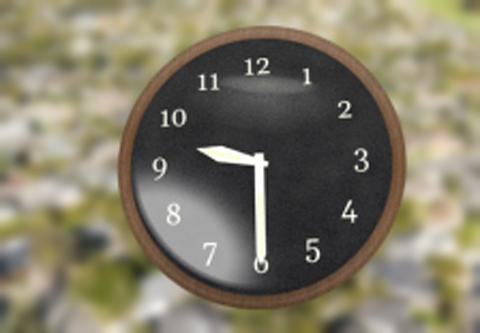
9:30
